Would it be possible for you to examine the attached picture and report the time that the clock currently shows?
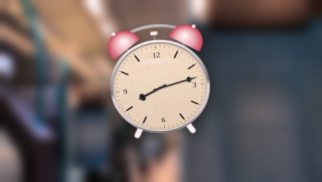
8:13
